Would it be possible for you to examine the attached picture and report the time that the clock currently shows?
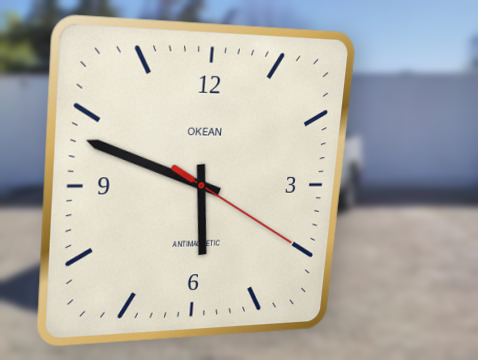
5:48:20
